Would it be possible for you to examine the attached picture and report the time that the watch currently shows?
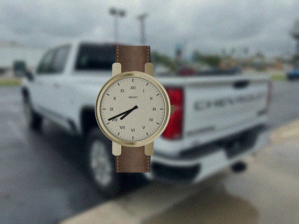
7:41
